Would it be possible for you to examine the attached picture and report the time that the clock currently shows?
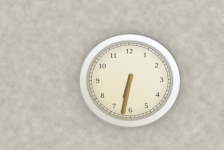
6:32
